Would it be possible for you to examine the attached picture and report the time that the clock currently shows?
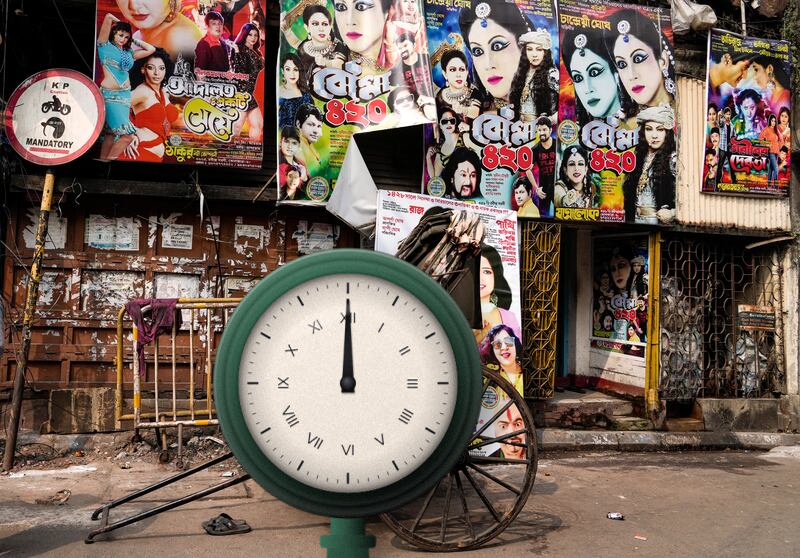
12:00
